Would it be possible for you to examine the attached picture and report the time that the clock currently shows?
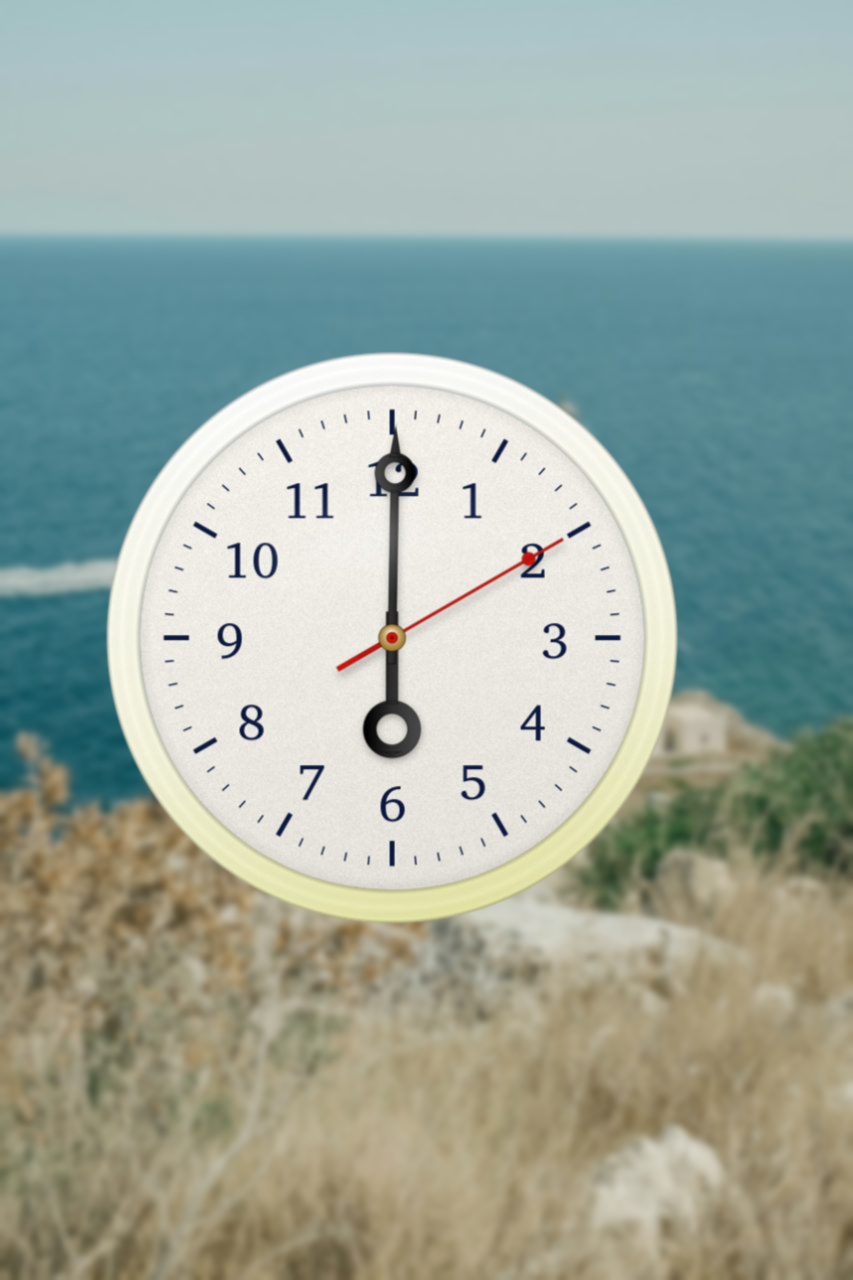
6:00:10
